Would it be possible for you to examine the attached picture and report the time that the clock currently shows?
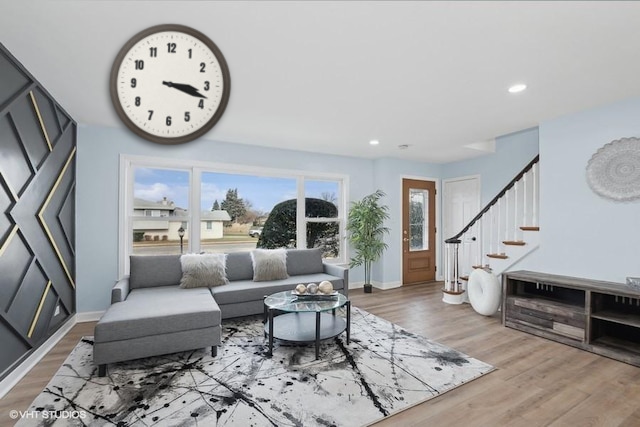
3:18
